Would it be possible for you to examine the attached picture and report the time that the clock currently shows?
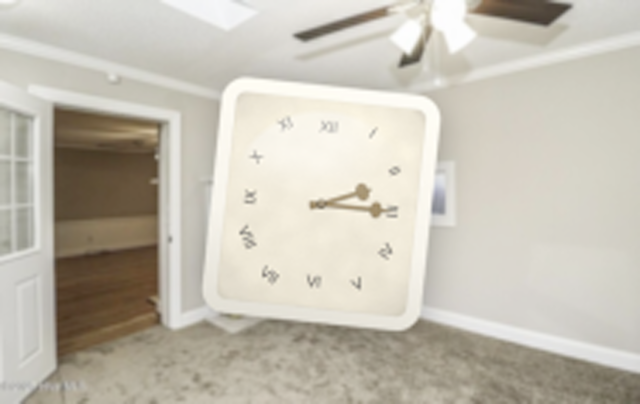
2:15
